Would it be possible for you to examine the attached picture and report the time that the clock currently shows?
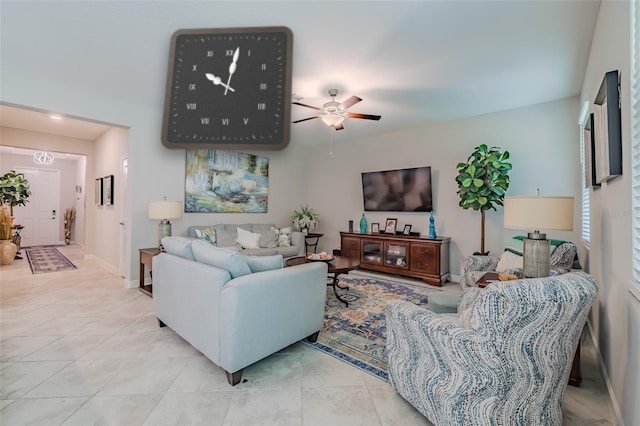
10:02
